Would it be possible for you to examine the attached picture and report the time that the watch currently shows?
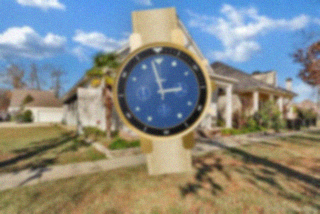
2:58
